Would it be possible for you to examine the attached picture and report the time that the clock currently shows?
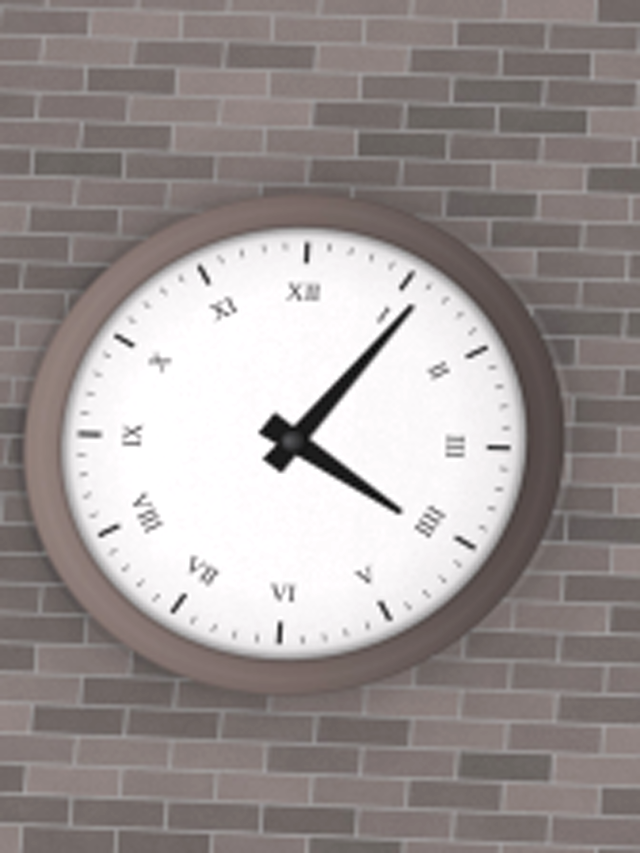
4:06
